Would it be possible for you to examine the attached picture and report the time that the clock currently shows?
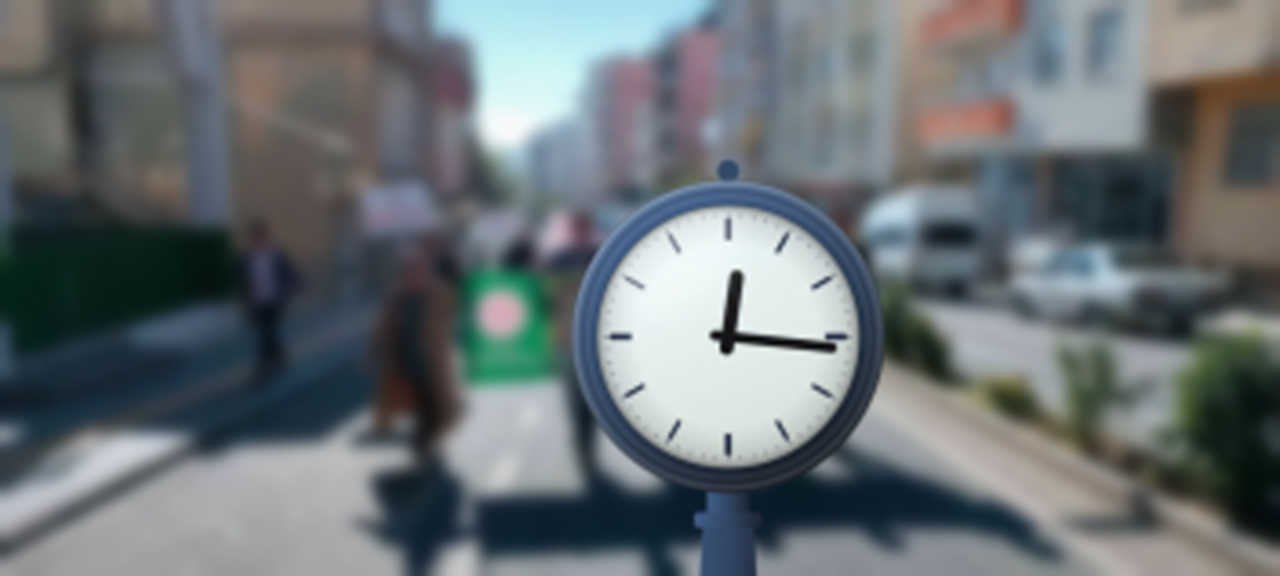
12:16
